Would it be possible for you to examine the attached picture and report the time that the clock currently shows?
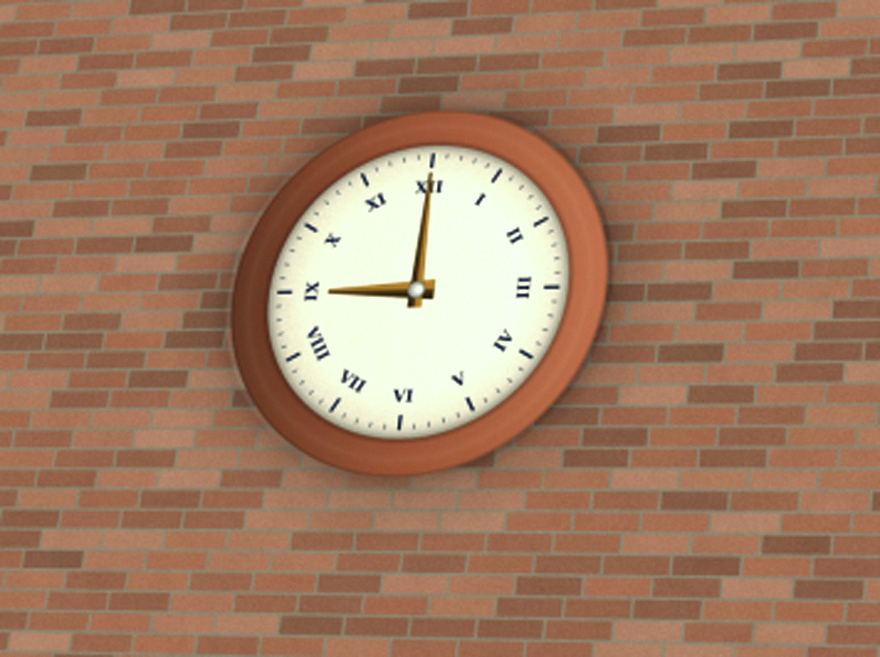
9:00
